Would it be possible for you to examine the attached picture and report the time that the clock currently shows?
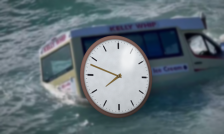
7:48
